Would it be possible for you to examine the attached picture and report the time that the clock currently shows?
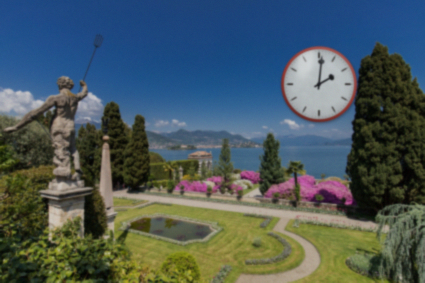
2:01
